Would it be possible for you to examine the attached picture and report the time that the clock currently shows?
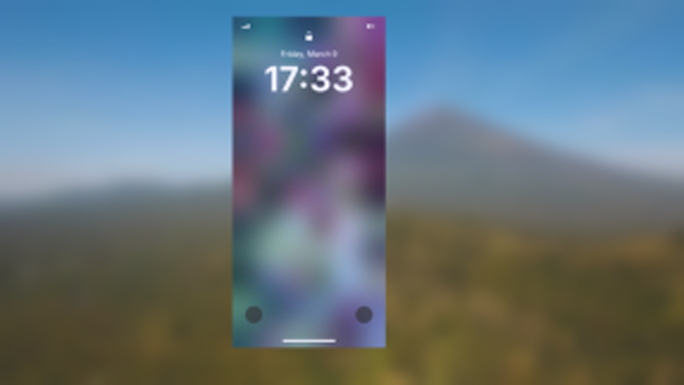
17:33
